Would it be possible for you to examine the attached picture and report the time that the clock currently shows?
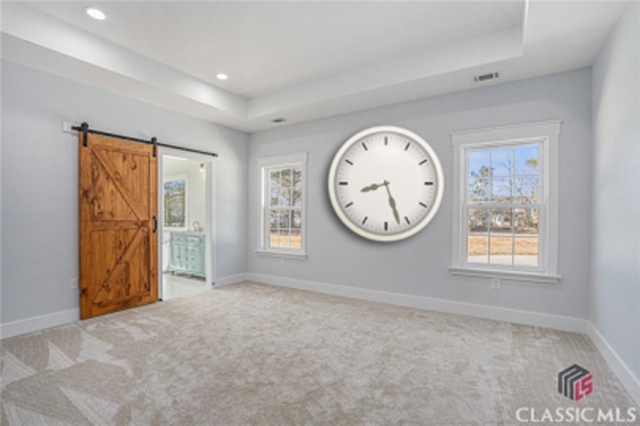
8:27
